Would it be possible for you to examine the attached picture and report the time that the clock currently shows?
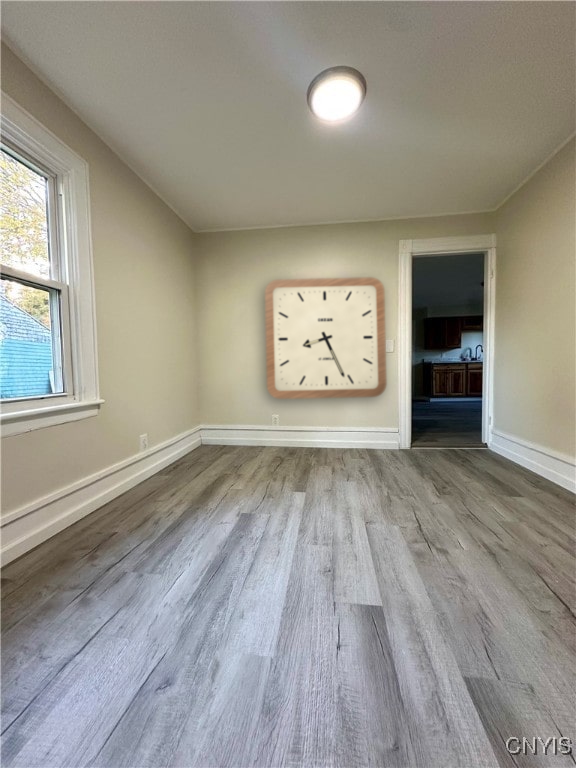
8:26
